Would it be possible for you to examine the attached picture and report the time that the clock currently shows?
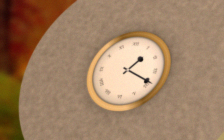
1:19
